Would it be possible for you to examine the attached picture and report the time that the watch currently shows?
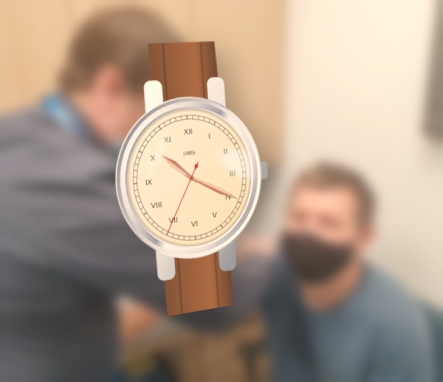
10:19:35
